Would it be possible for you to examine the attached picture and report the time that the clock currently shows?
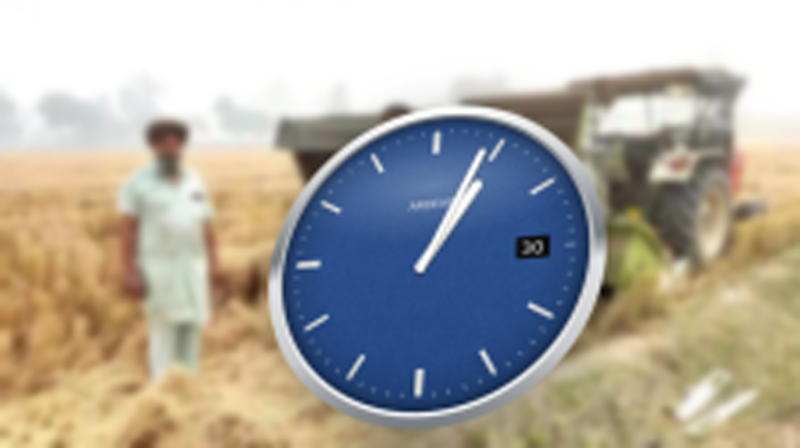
1:04
